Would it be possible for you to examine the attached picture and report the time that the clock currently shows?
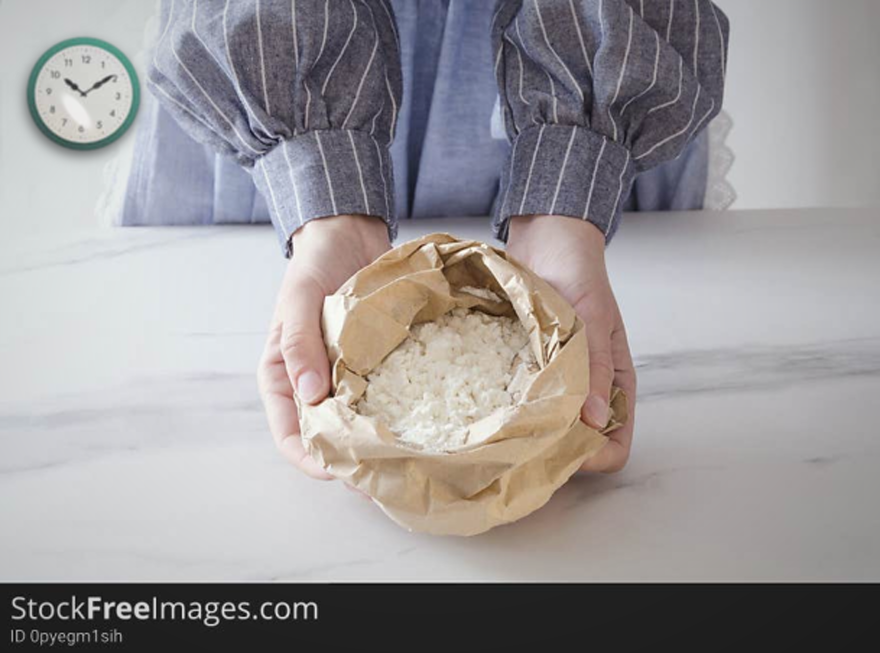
10:09
